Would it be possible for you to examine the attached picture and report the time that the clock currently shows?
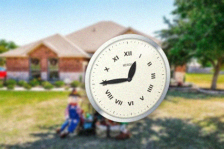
12:45
